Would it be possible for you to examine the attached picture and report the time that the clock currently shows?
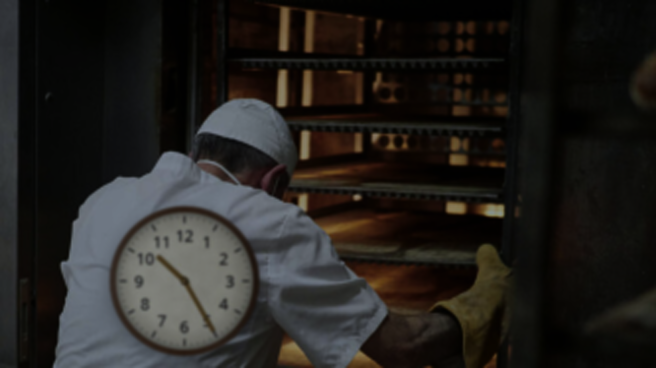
10:25
